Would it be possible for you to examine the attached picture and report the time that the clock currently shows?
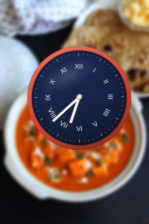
6:38
